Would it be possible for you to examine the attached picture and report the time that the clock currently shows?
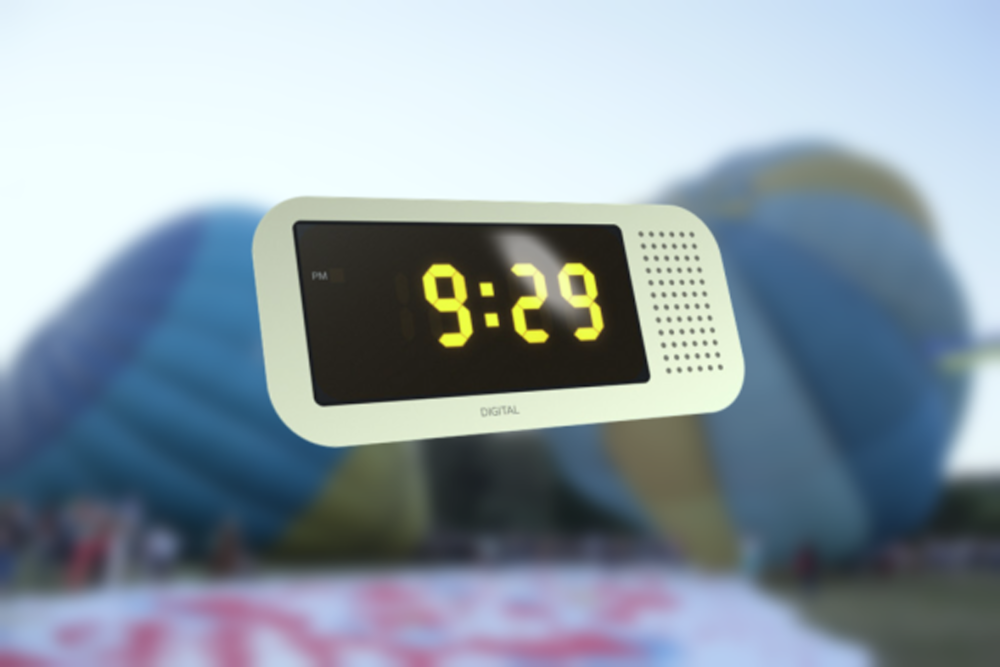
9:29
